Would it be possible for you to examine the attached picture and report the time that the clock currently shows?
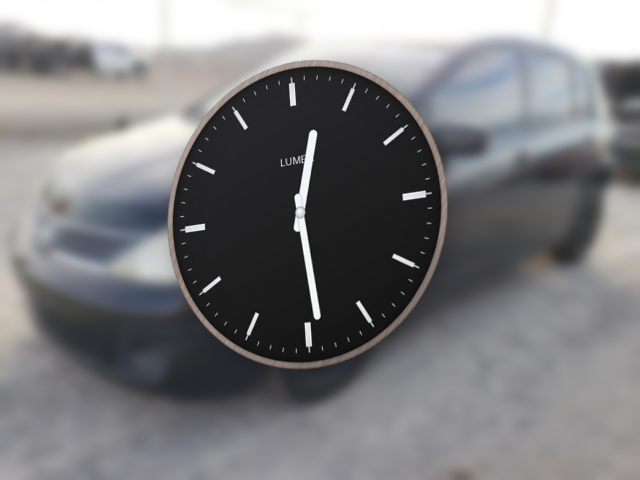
12:29
